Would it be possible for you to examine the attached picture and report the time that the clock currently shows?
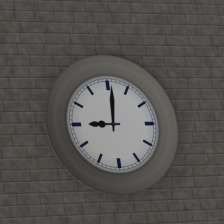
9:01
